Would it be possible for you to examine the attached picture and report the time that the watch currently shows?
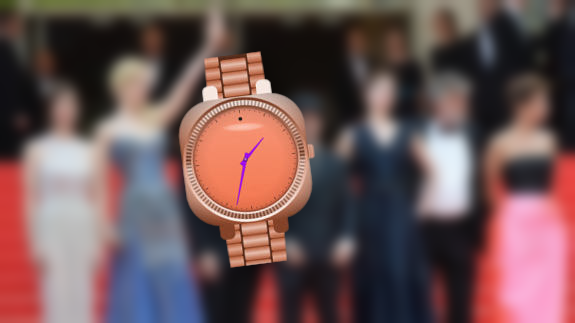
1:33
